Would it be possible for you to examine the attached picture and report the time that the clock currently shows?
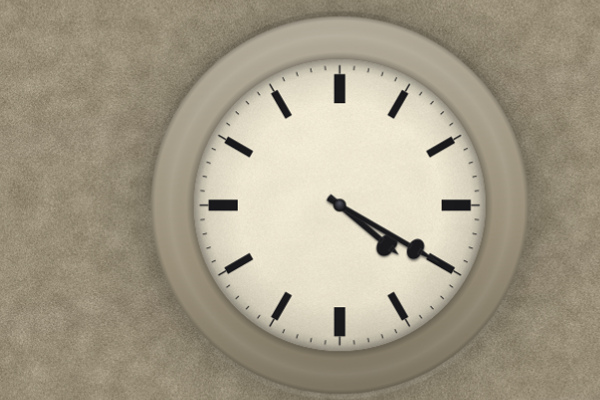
4:20
